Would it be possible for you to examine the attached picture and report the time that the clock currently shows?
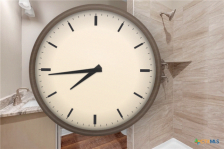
7:44
